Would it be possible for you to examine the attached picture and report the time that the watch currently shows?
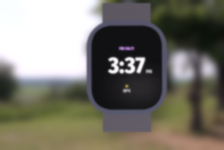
3:37
